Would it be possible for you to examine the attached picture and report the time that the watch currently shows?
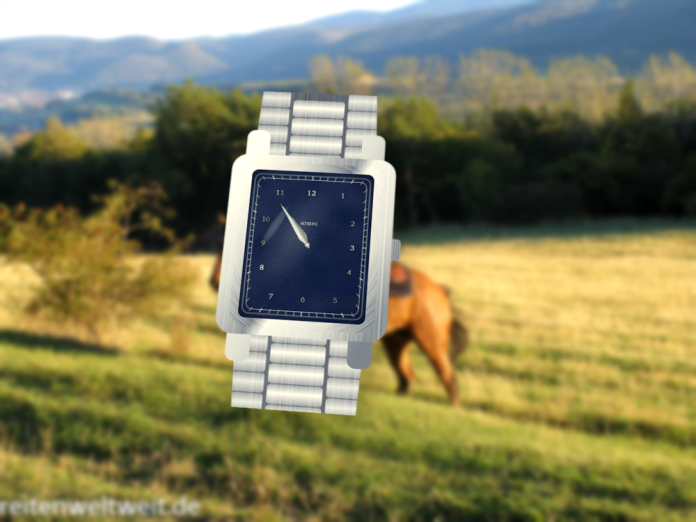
10:54
